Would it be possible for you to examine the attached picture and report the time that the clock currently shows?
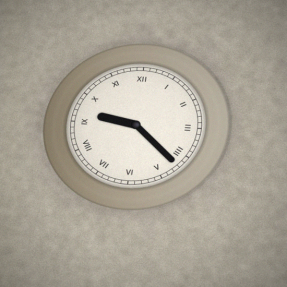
9:22
